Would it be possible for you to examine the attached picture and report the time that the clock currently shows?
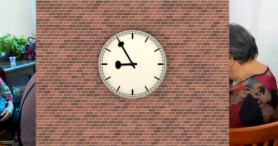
8:55
